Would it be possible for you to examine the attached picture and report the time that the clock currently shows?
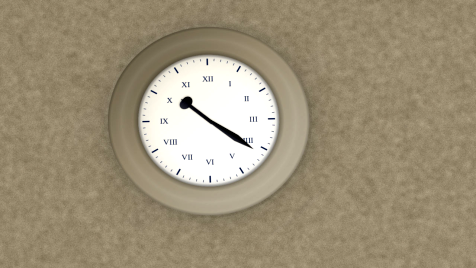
10:21
